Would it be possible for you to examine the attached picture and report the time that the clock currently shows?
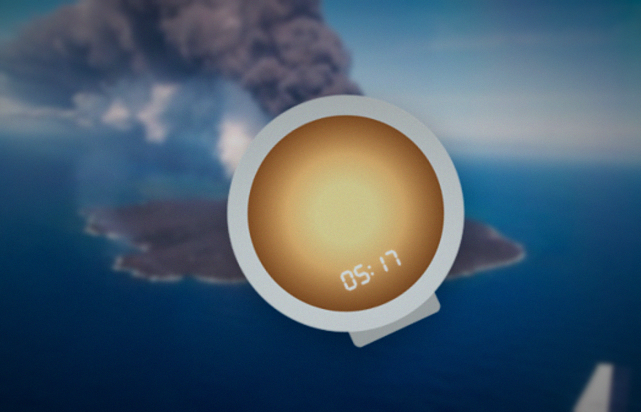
5:17
